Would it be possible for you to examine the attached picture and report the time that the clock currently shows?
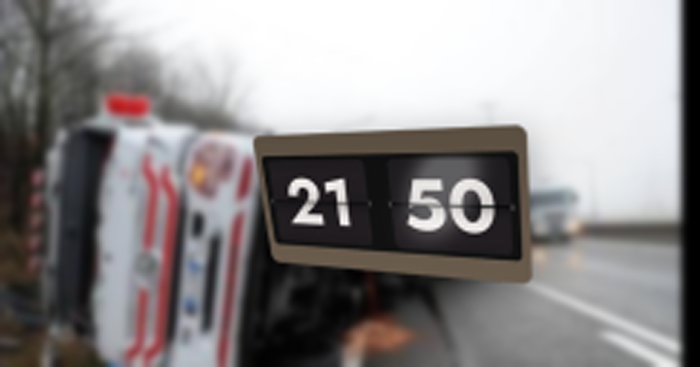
21:50
